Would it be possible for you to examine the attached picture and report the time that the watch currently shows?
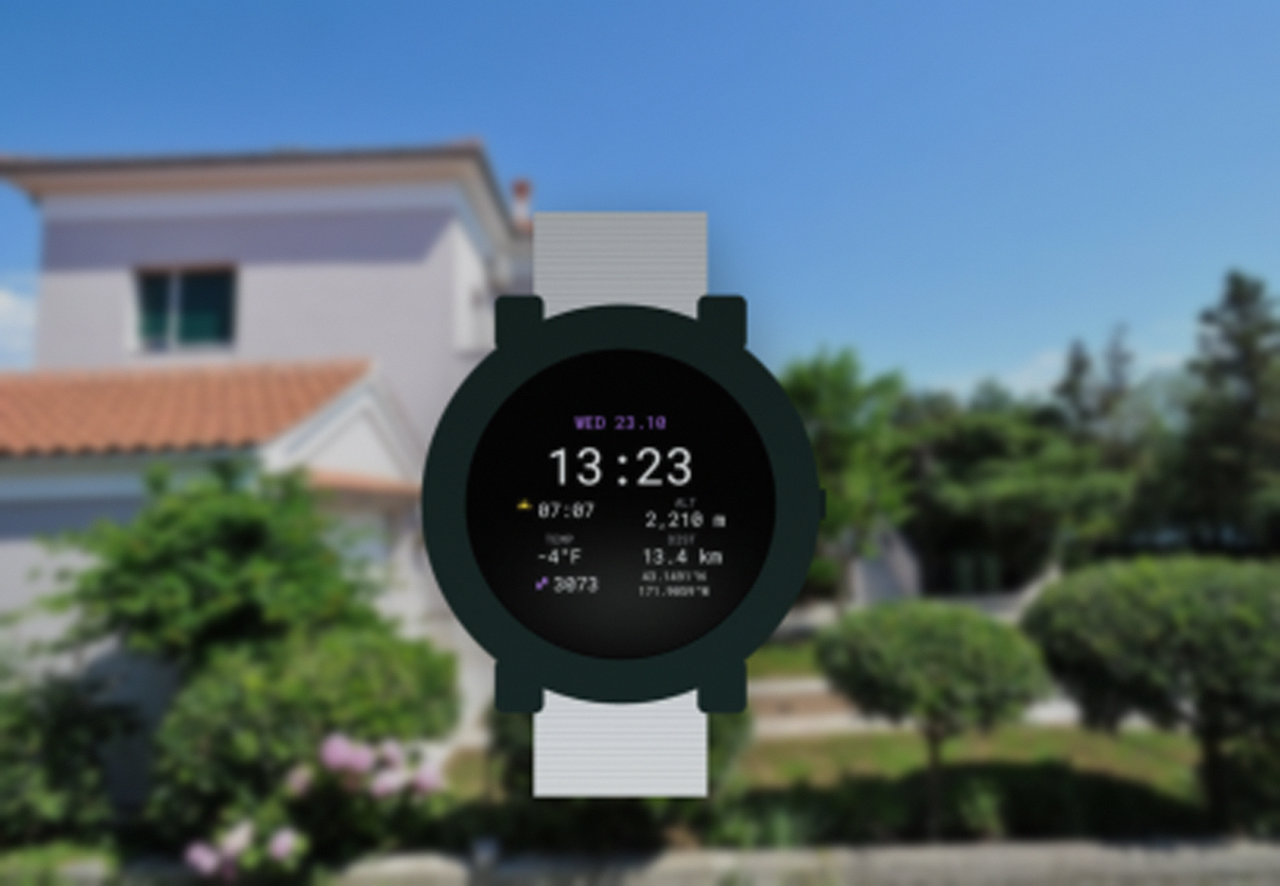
13:23
